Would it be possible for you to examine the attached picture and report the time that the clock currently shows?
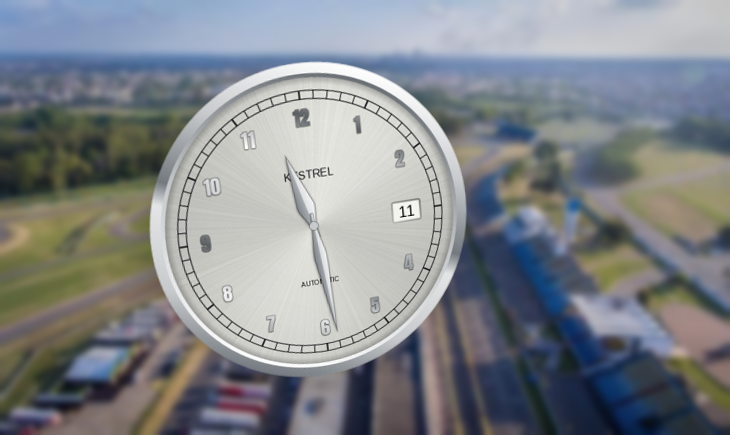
11:29
